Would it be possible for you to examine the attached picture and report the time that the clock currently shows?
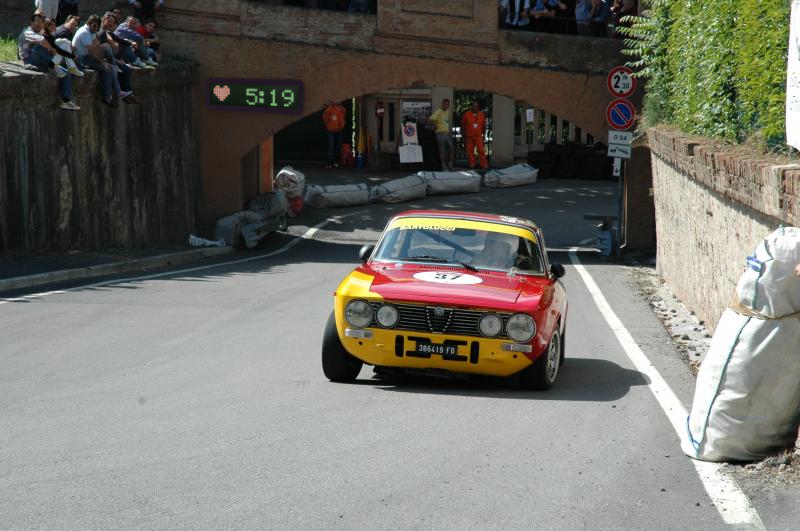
5:19
